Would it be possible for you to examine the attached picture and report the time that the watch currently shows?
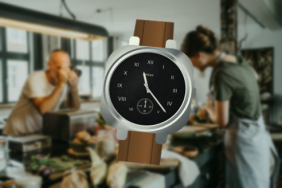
11:23
